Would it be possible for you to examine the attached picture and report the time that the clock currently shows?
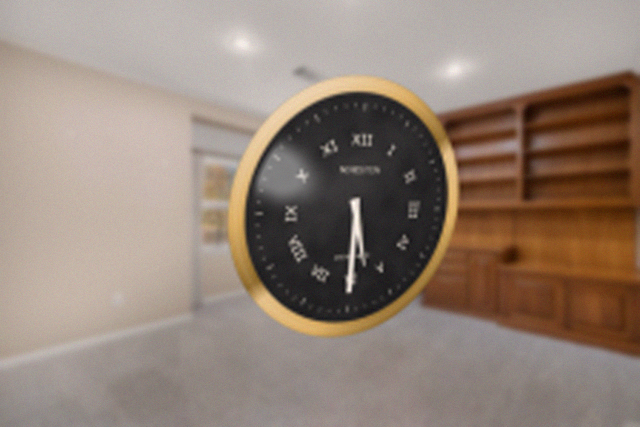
5:30
